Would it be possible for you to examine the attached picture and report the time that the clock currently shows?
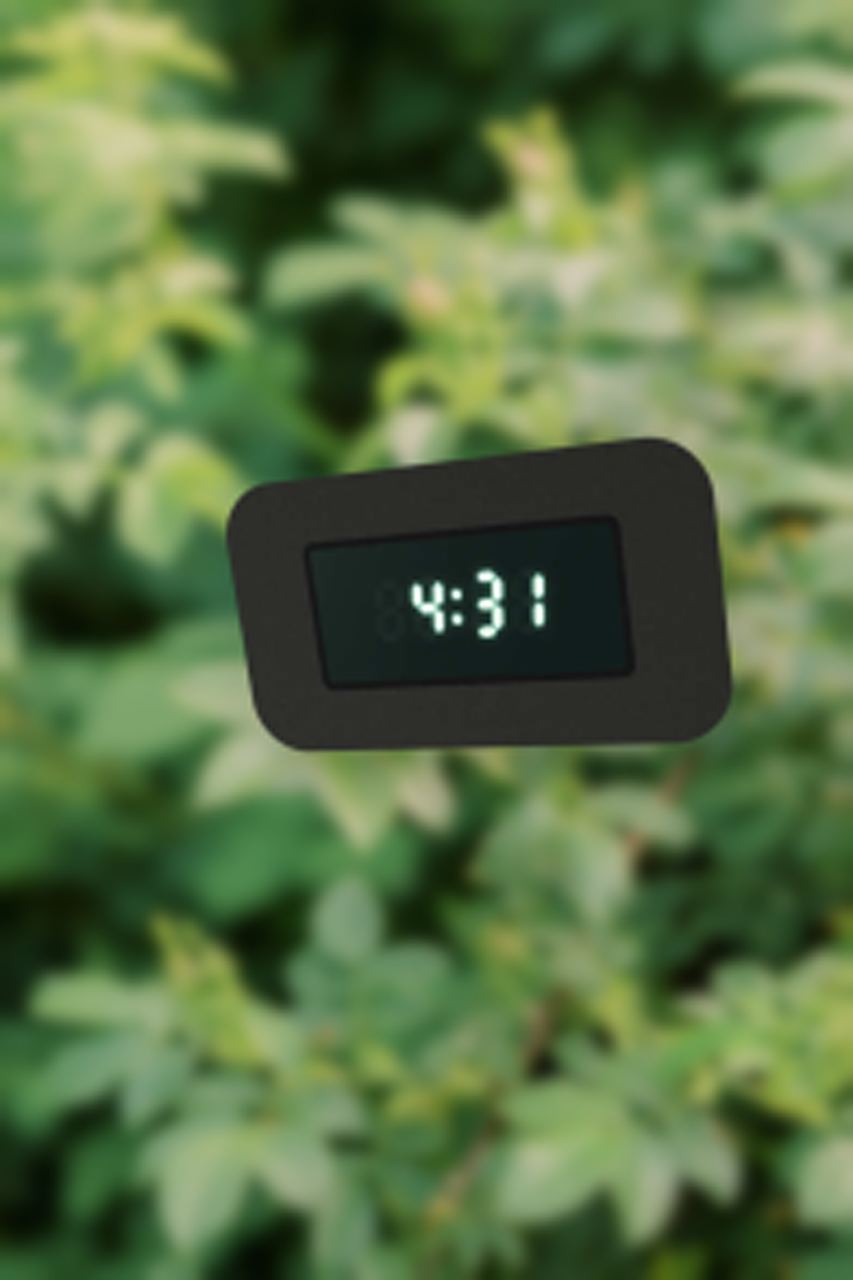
4:31
